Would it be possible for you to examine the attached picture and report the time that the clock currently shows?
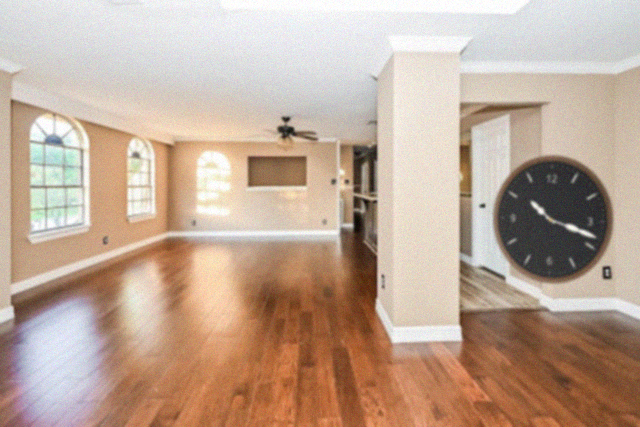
10:18
